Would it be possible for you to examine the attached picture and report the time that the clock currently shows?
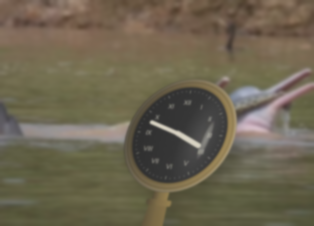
3:48
